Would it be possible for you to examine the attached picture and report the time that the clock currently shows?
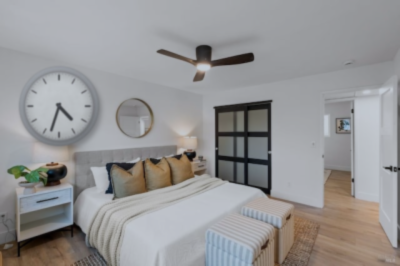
4:33
